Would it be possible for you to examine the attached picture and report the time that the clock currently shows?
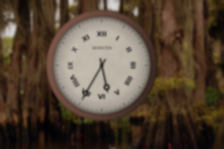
5:35
